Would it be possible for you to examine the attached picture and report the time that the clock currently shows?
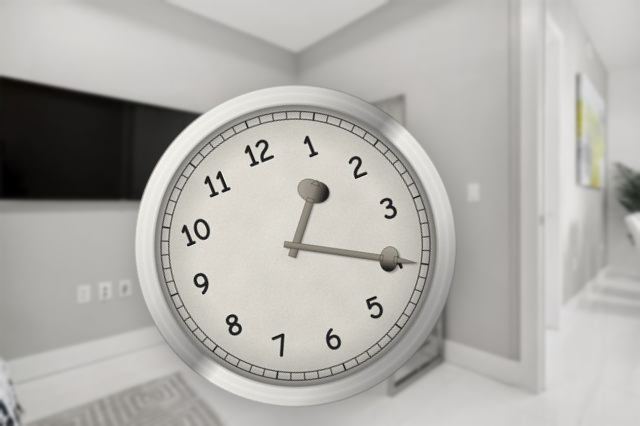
1:20
